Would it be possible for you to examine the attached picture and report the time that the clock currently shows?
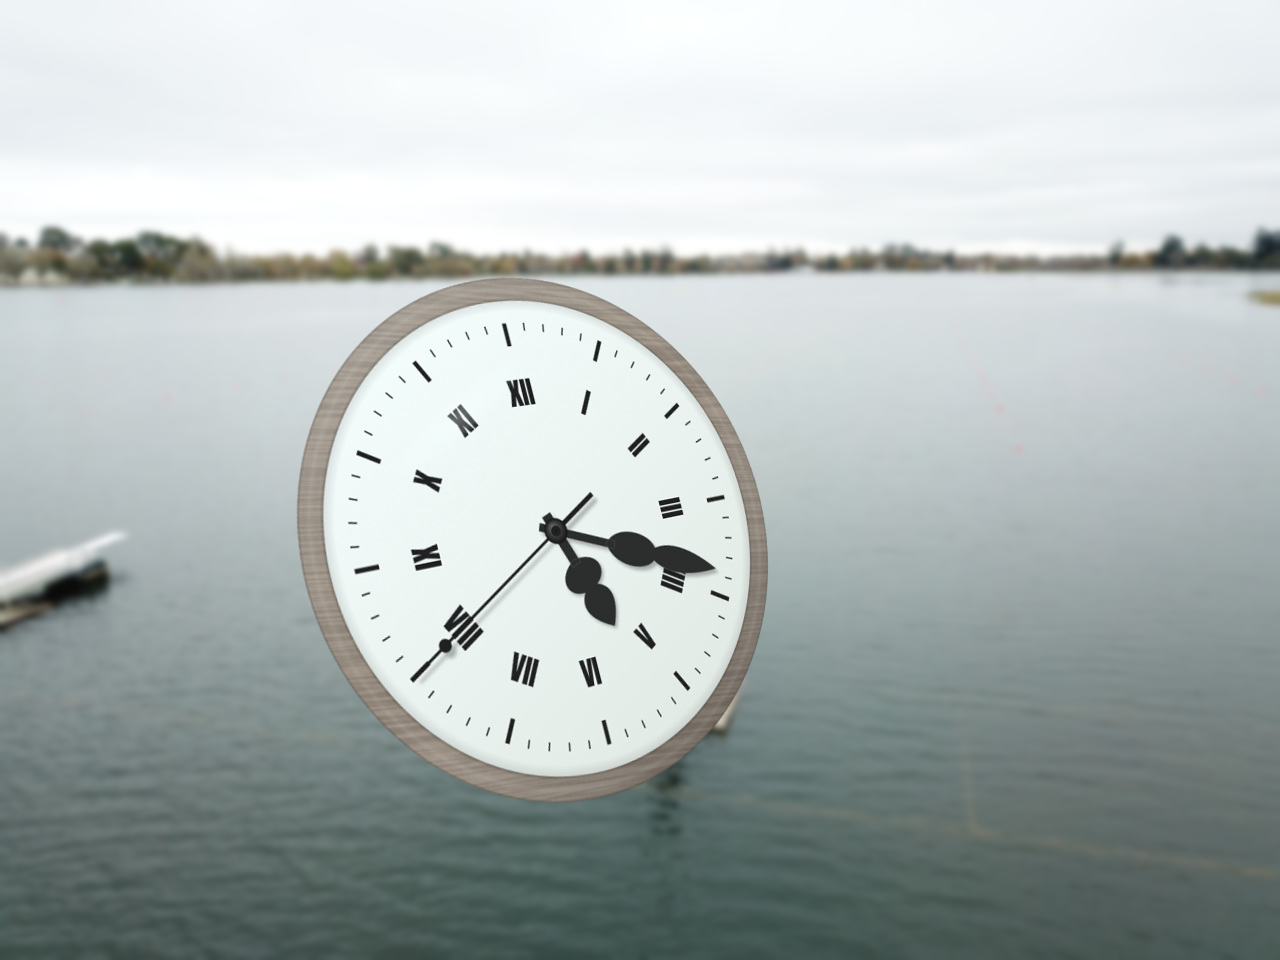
5:18:40
